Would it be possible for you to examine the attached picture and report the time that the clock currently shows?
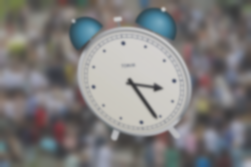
3:26
